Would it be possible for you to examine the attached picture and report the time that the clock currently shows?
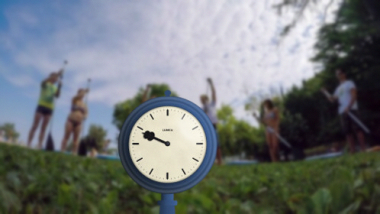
9:49
